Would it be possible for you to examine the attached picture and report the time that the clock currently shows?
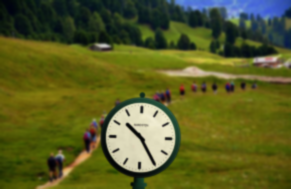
10:25
